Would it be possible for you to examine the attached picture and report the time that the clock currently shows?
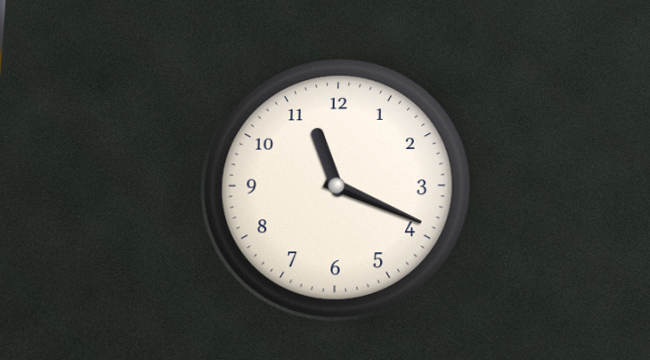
11:19
